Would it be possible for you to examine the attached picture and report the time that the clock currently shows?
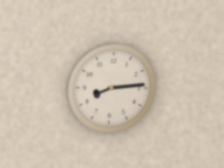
8:14
